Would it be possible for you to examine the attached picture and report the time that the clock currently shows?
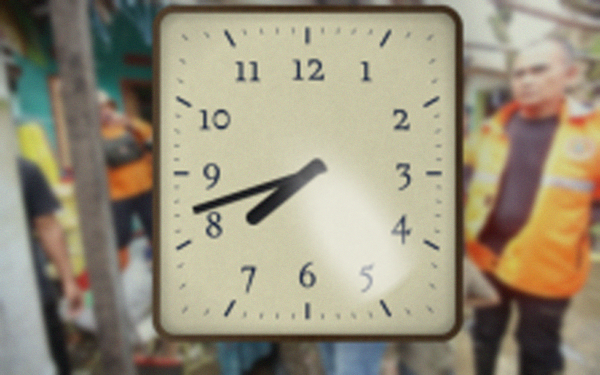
7:42
